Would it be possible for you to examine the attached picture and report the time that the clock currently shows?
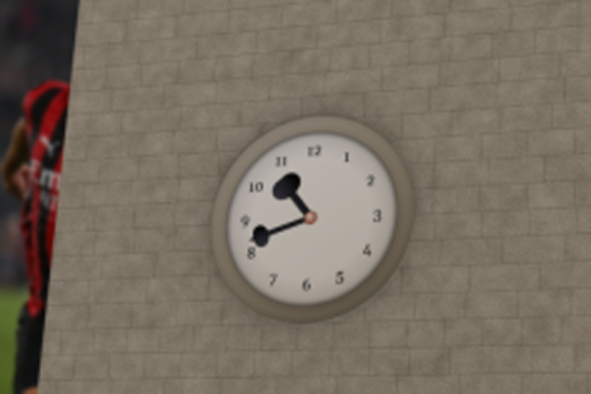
10:42
